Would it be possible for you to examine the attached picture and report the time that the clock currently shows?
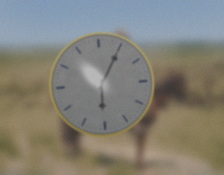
6:05
